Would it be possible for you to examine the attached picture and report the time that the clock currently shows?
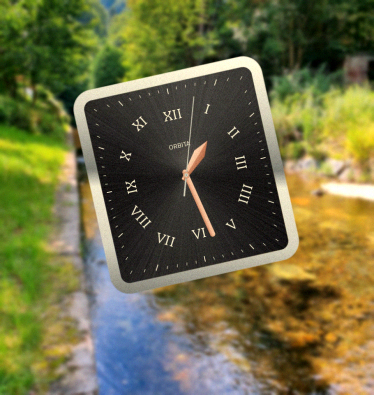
1:28:03
